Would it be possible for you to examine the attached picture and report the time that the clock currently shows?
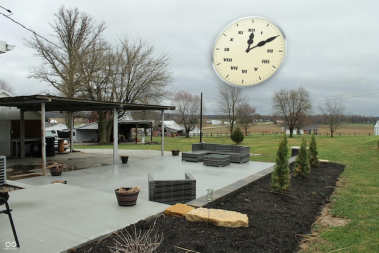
12:10
